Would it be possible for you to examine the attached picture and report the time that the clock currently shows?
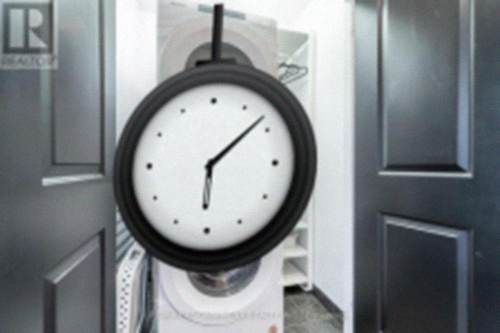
6:08
